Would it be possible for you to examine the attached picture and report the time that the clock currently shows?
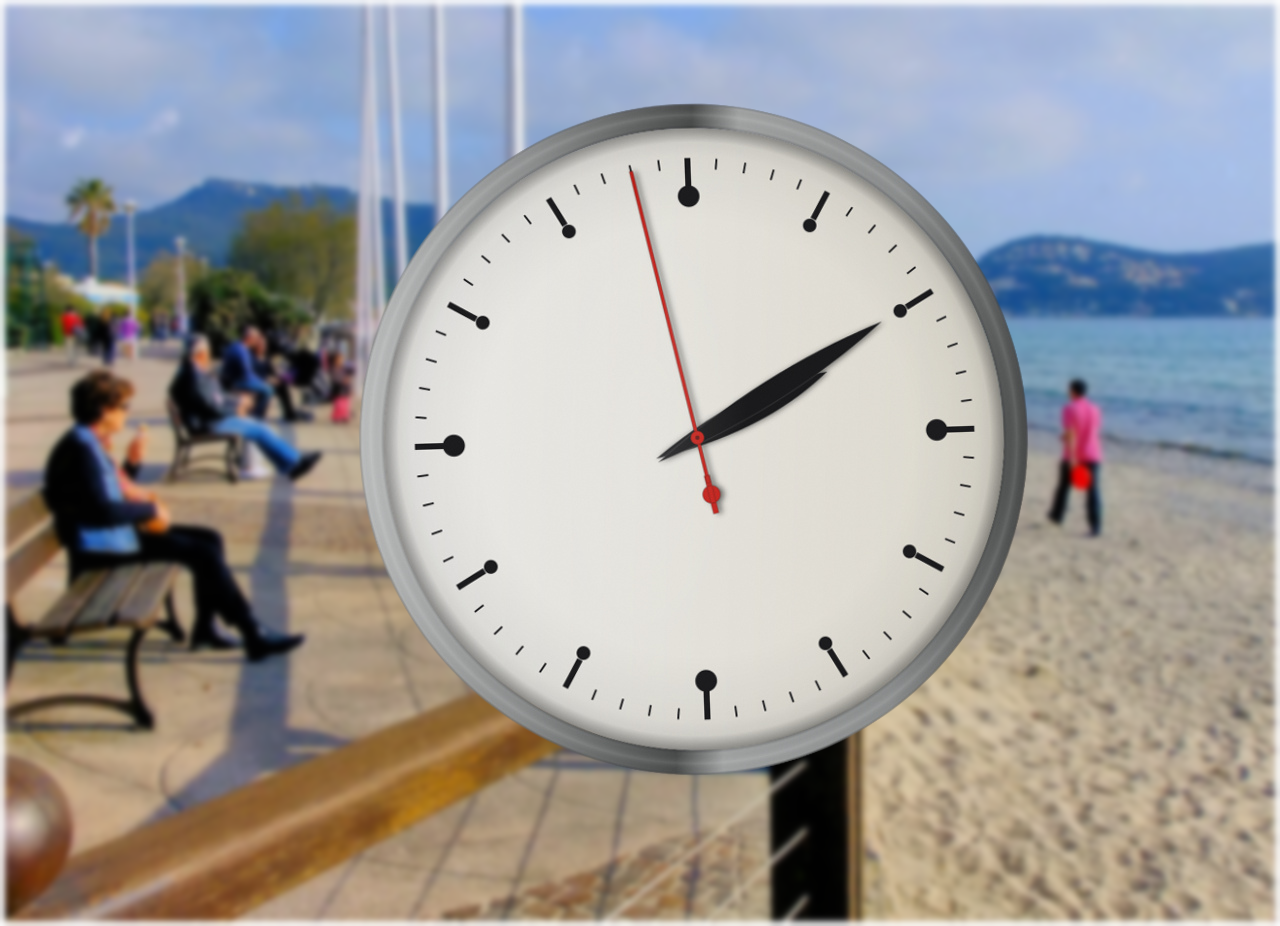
2:09:58
